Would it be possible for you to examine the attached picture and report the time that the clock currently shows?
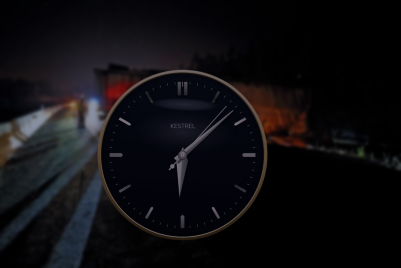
6:08:07
